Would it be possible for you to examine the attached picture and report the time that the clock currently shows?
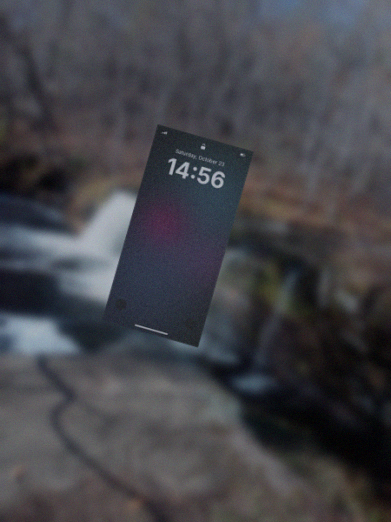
14:56
